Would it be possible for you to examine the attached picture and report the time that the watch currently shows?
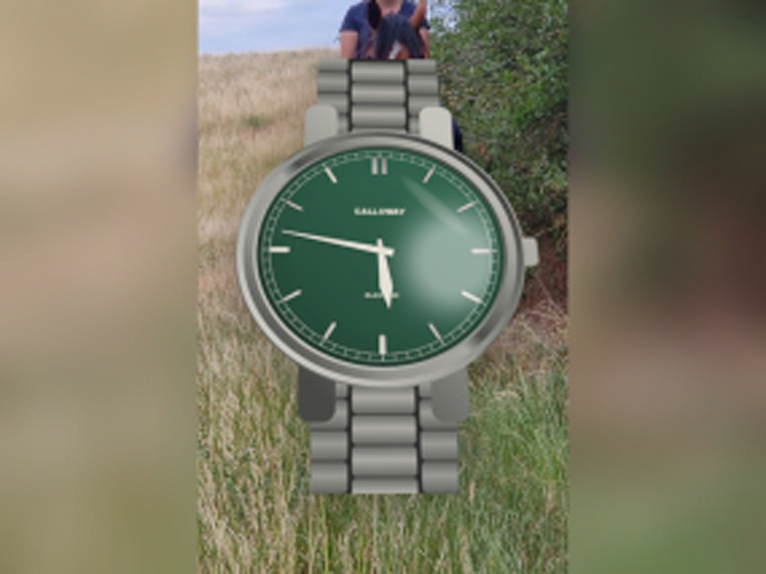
5:47
